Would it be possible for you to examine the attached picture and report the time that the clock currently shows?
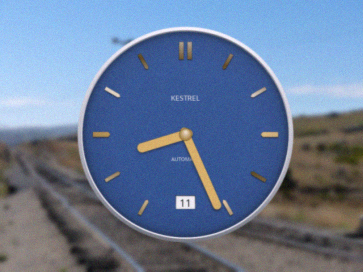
8:26
